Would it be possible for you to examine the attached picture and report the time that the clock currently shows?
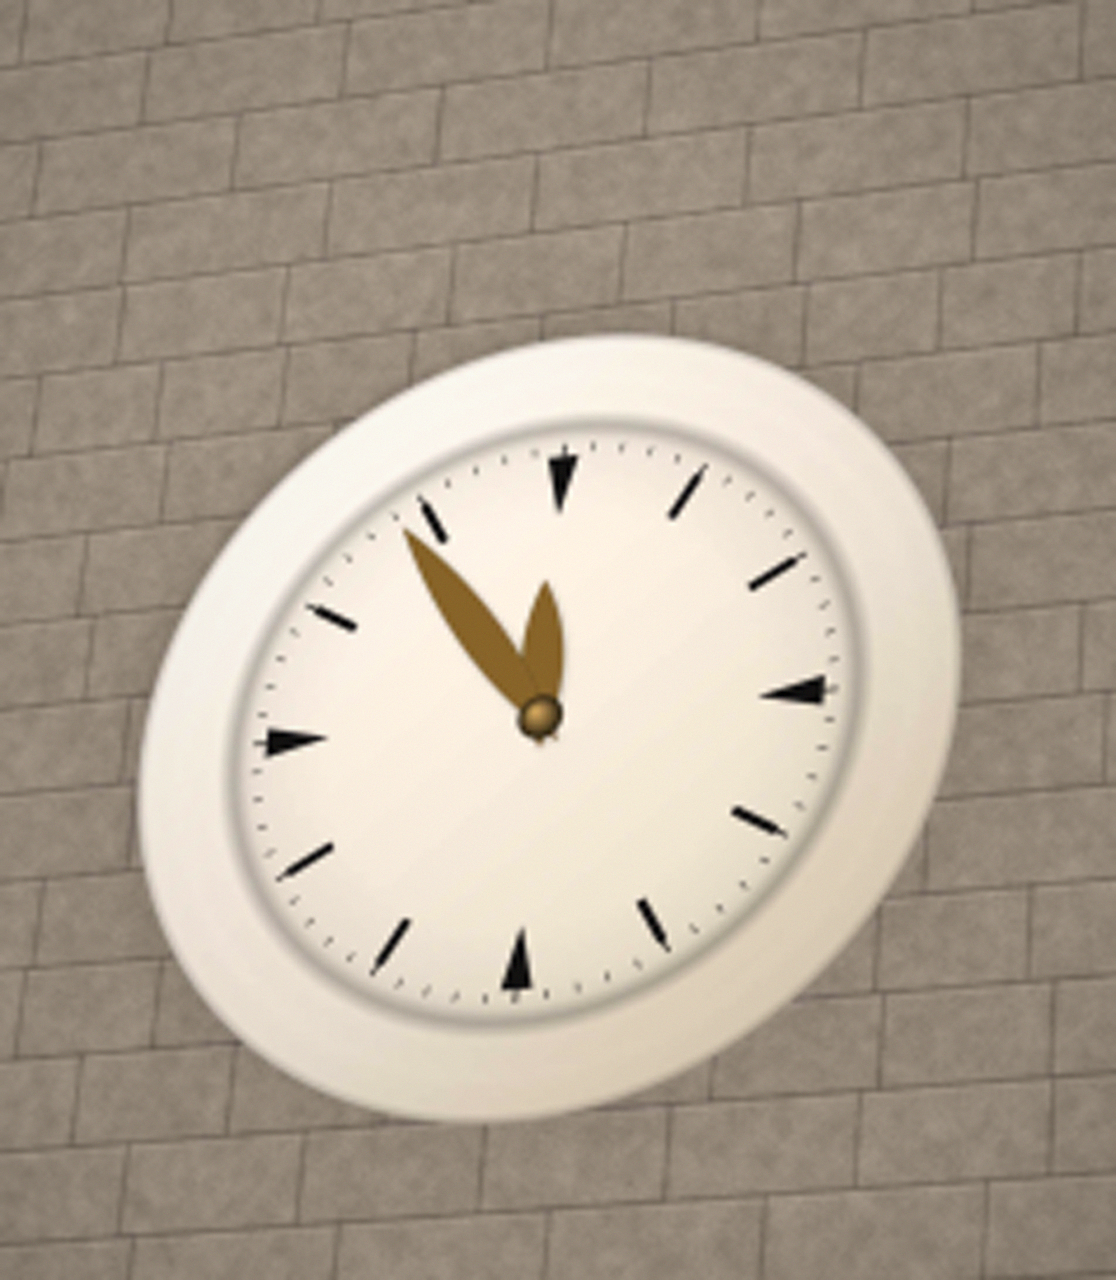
11:54
